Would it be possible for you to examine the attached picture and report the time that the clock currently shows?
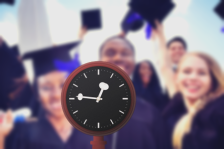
12:46
